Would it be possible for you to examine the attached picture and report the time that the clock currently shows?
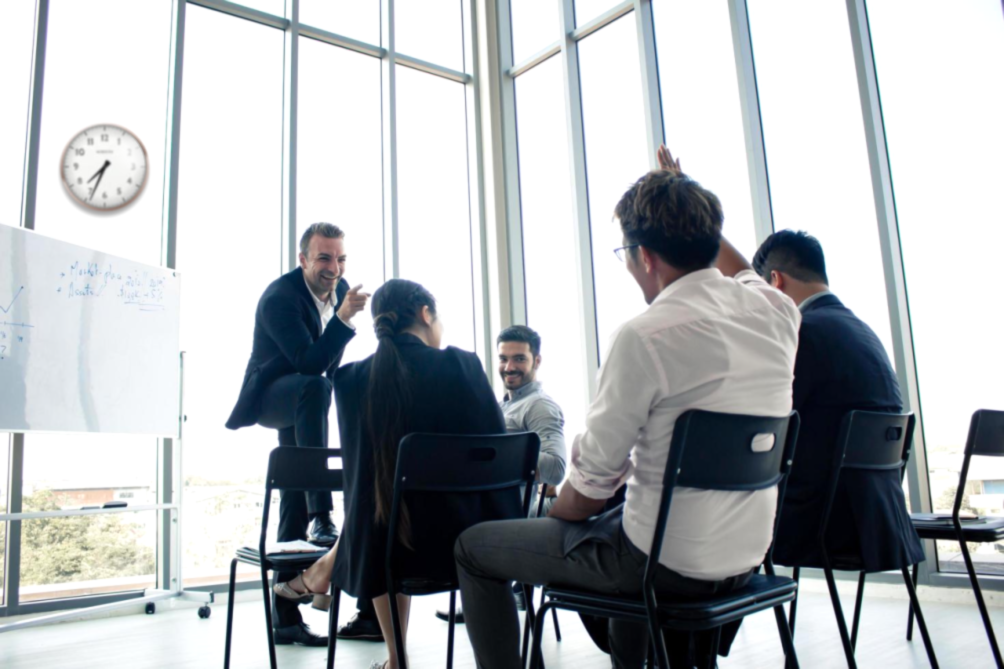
7:34
